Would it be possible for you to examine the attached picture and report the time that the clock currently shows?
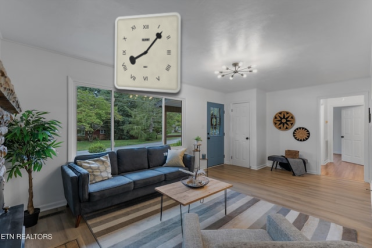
8:07
